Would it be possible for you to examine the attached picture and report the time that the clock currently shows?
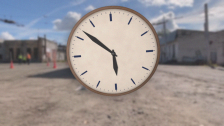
5:52
